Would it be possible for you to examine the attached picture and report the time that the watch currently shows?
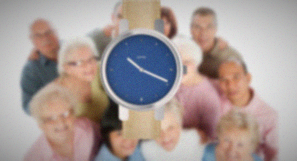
10:19
